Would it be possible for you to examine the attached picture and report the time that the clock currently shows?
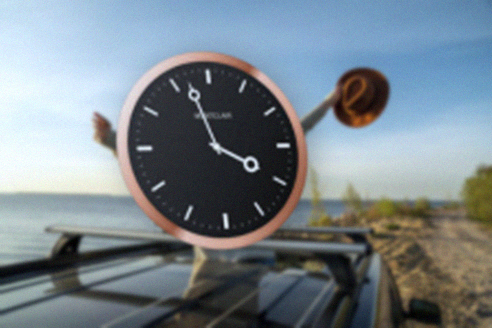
3:57
